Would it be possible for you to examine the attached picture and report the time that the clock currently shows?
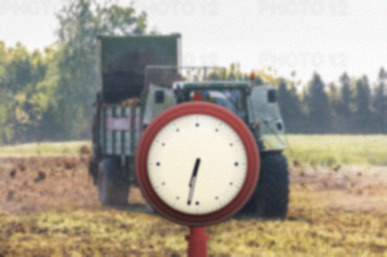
6:32
